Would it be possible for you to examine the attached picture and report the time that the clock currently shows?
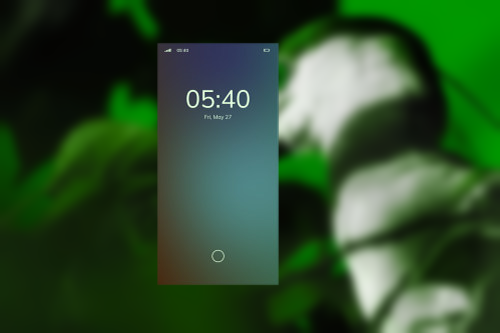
5:40
